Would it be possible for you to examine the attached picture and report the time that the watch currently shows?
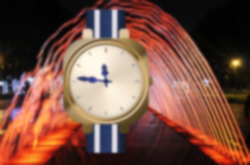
11:46
